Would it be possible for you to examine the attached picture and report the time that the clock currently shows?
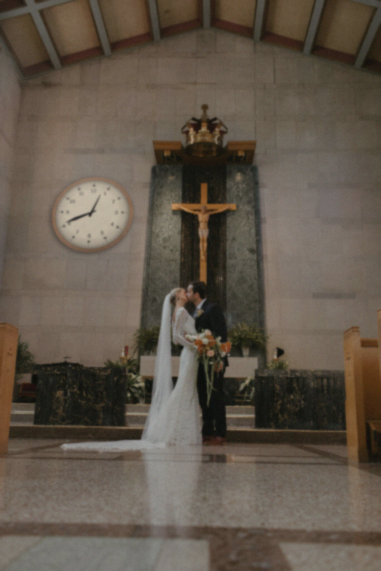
12:41
